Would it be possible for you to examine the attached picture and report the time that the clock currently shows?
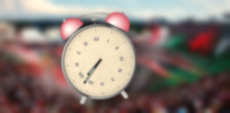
7:37
